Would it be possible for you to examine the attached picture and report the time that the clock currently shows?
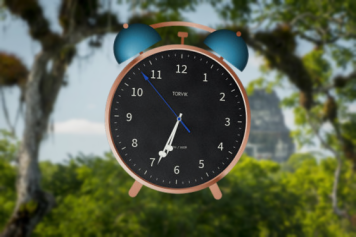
6:33:53
